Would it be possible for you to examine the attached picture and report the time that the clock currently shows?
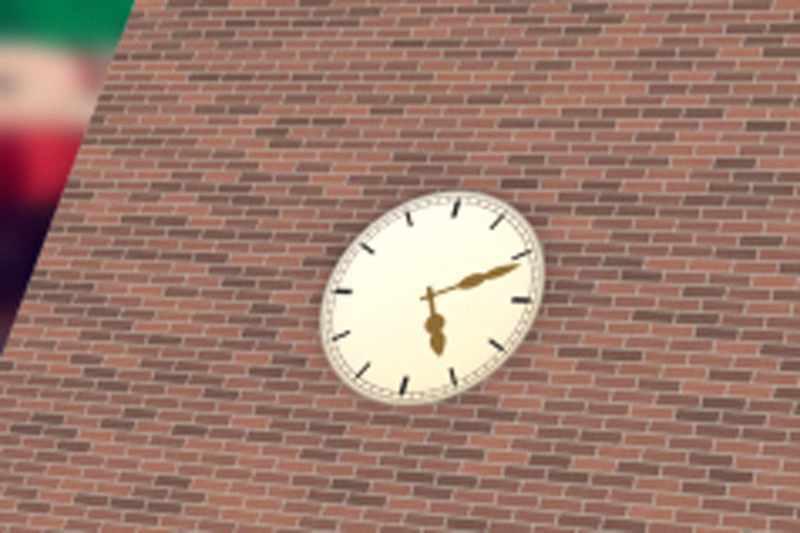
5:11
